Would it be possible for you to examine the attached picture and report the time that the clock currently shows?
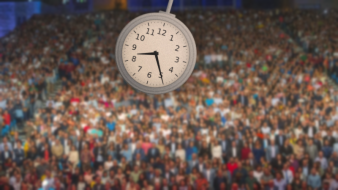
8:25
